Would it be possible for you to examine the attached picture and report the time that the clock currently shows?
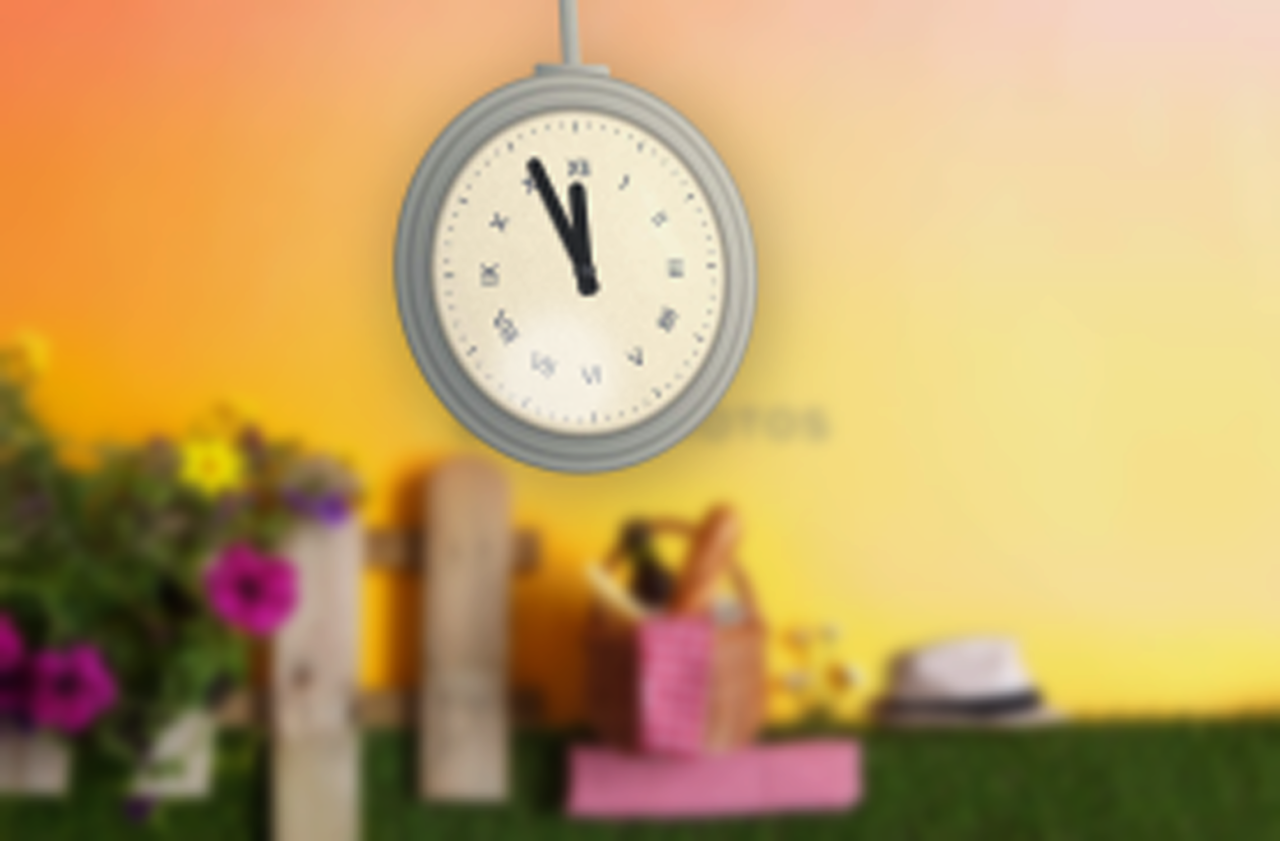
11:56
